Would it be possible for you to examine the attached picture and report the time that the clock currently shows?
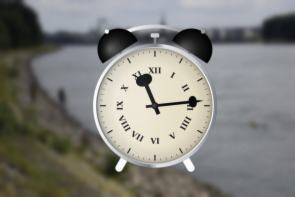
11:14
